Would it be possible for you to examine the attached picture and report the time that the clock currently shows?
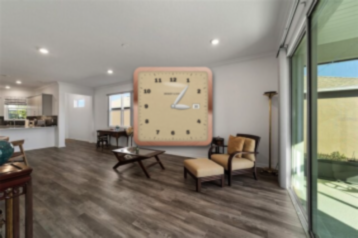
3:06
